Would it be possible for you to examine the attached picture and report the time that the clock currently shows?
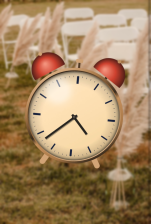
4:38
